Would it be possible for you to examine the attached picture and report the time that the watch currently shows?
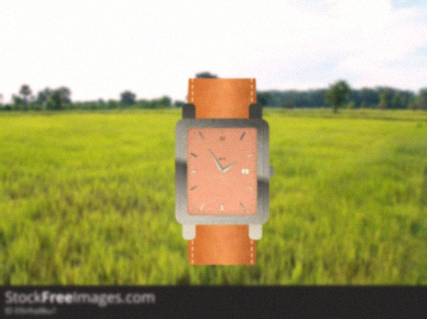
1:55
